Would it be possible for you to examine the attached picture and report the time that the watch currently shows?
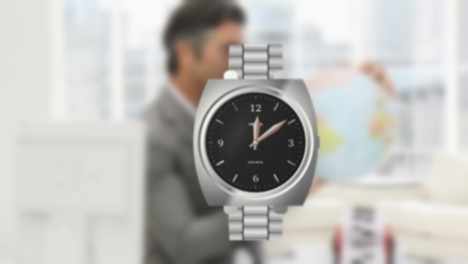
12:09
